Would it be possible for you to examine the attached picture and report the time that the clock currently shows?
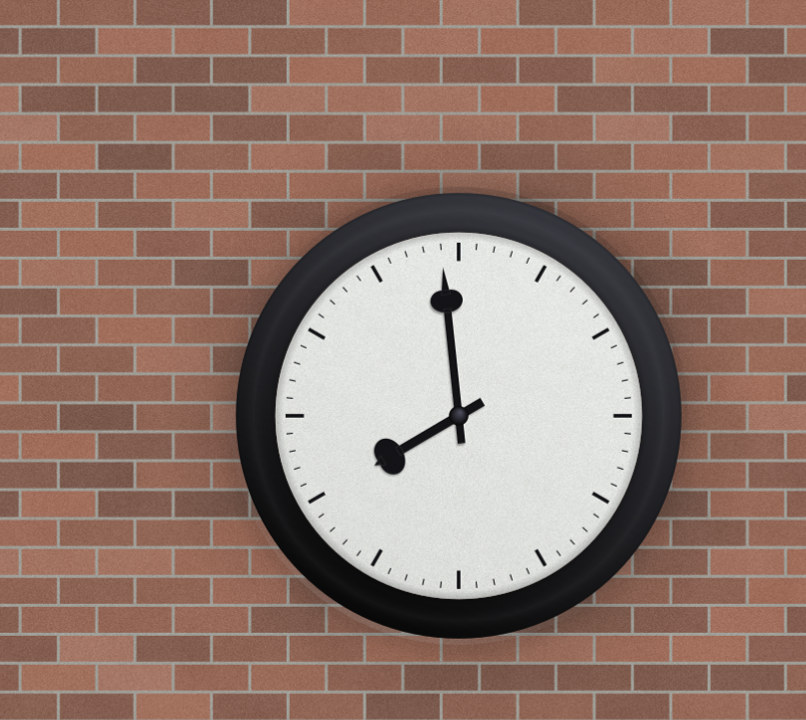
7:59
